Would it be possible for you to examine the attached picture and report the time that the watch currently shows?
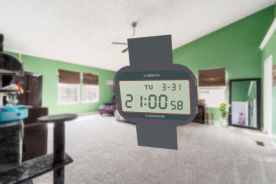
21:00:58
